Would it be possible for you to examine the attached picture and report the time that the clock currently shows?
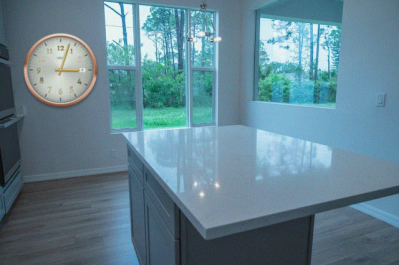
3:03
